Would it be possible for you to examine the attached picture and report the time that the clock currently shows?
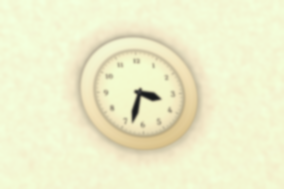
3:33
